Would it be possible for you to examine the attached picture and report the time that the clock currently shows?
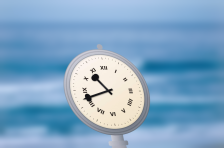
10:42
